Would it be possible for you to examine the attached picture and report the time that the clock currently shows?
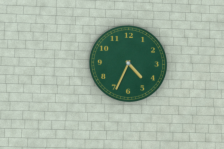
4:34
